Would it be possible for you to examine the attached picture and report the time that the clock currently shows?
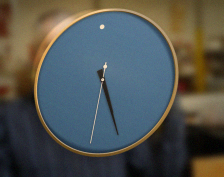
5:27:32
